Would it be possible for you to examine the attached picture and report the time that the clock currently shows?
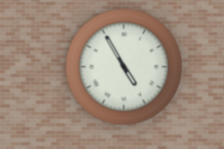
4:55
